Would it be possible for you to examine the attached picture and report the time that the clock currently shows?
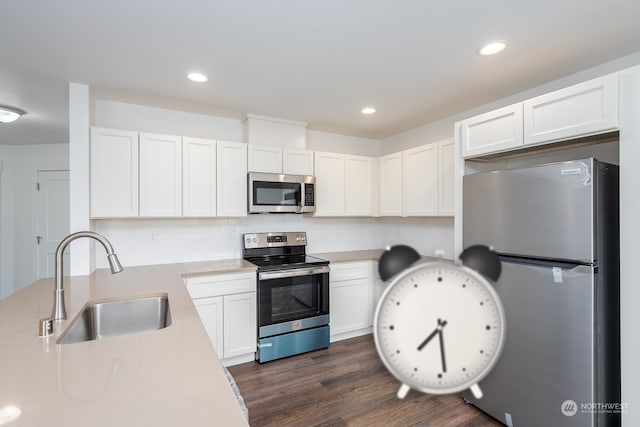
7:29
